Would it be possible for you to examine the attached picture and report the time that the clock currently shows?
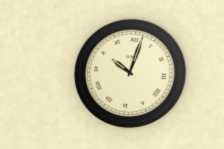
10:02
